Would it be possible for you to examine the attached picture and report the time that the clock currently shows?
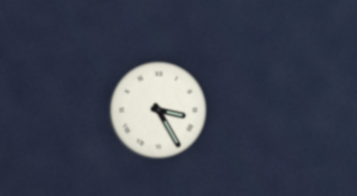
3:25
